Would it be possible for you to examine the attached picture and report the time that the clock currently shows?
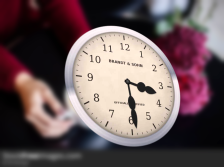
3:29
